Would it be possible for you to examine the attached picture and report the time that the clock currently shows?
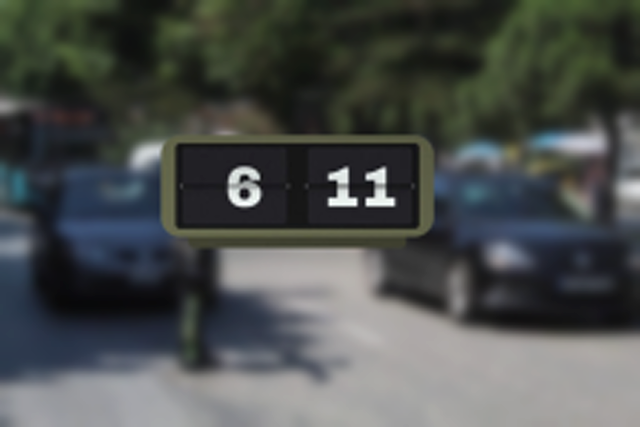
6:11
